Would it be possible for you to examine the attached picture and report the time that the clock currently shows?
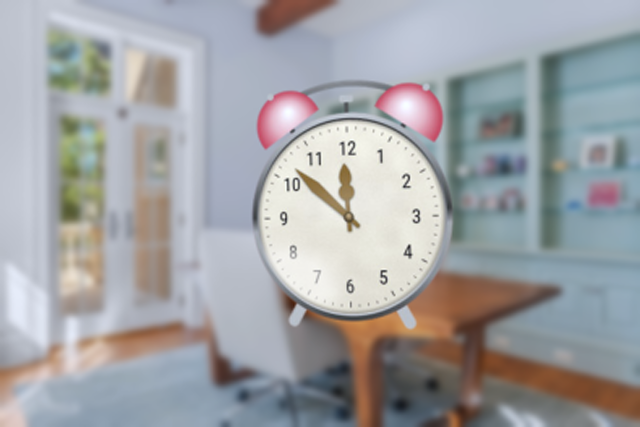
11:52
